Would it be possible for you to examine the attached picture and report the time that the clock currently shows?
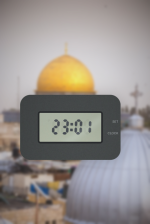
23:01
